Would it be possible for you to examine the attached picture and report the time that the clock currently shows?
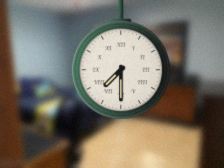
7:30
